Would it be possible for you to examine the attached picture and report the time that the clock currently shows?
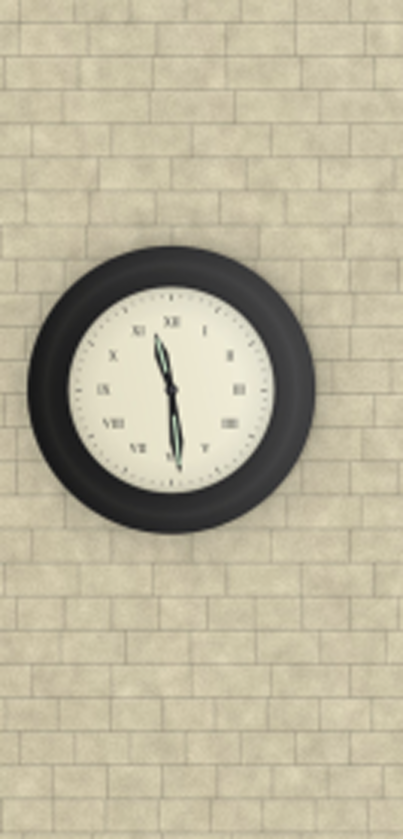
11:29
